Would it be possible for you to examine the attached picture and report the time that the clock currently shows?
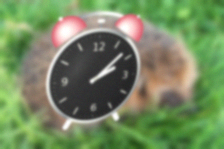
2:08
